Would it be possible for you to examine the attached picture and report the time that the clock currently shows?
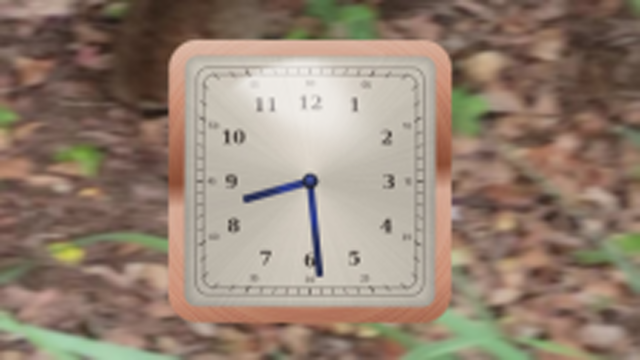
8:29
